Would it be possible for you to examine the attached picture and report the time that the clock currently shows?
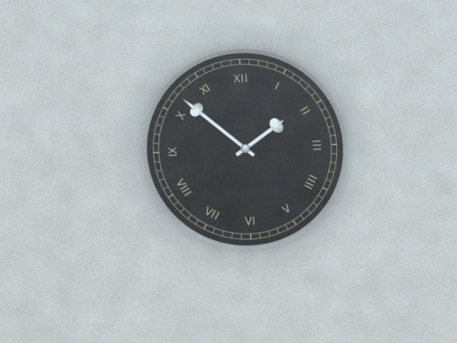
1:52
